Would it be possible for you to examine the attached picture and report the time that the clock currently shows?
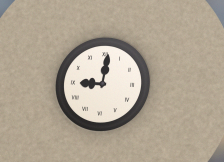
9:01
